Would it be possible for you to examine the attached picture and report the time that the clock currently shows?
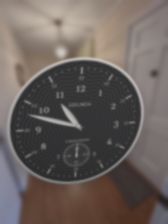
10:48
